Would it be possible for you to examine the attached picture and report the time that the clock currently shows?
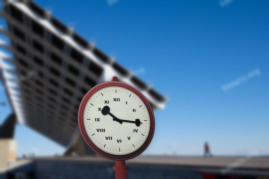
10:16
